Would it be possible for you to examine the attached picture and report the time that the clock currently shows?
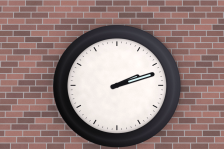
2:12
